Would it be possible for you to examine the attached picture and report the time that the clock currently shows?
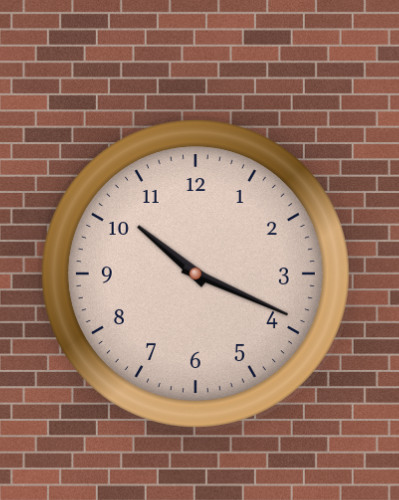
10:19
